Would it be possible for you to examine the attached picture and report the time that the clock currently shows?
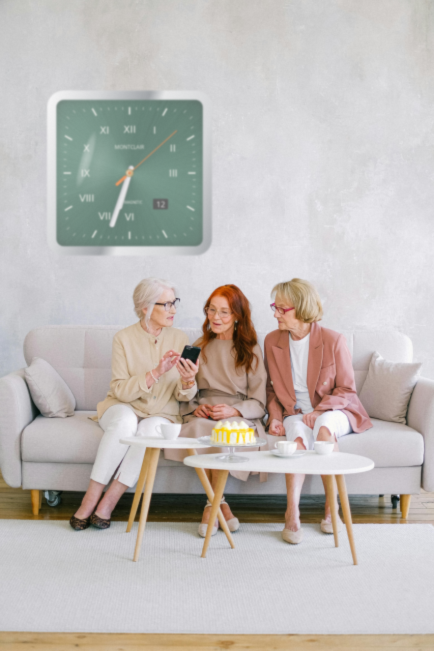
6:33:08
